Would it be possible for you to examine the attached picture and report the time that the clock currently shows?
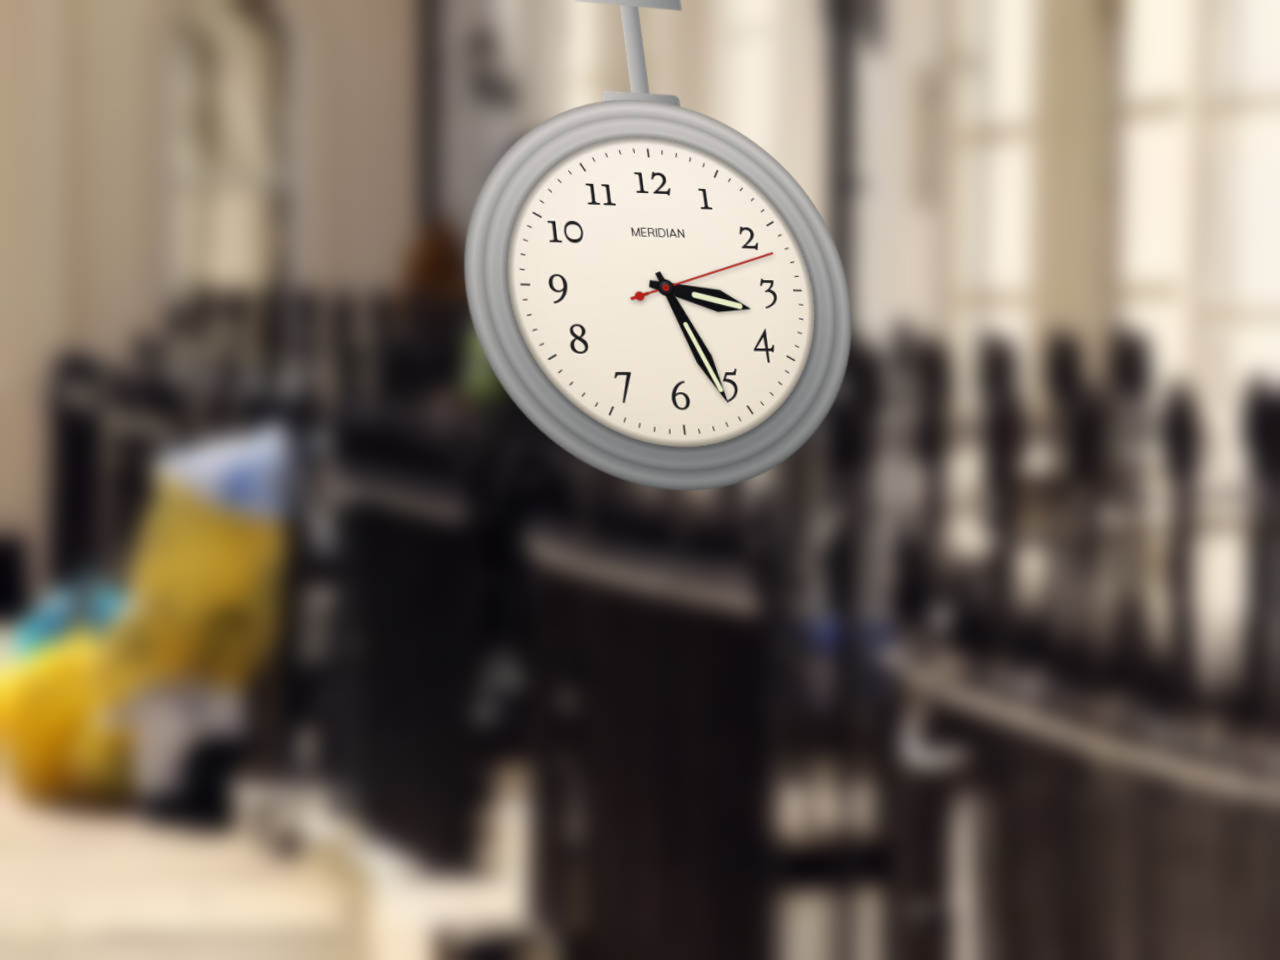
3:26:12
